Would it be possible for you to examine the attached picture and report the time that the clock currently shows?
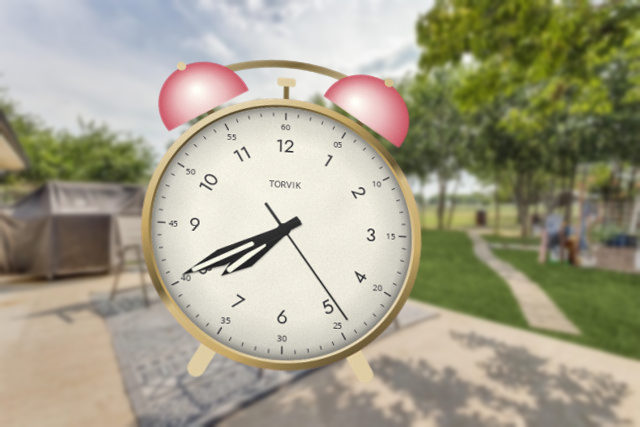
7:40:24
